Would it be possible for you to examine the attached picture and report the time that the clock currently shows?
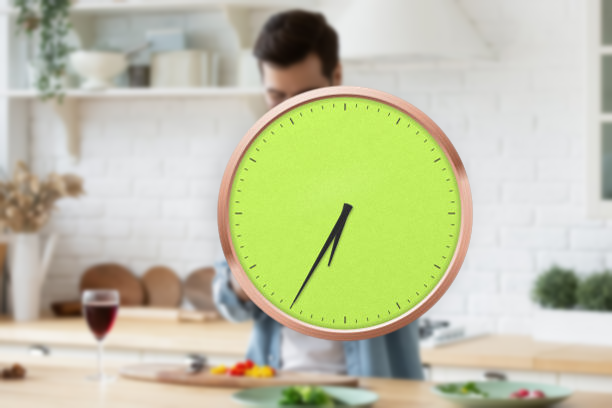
6:35
